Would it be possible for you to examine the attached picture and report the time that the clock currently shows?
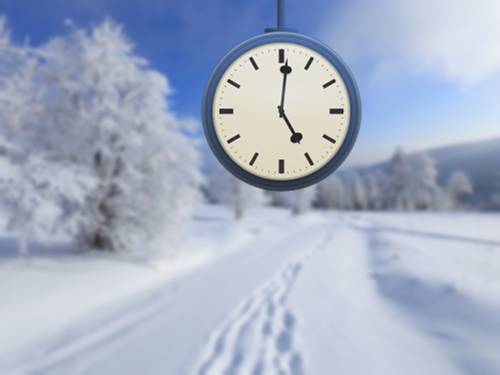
5:01
